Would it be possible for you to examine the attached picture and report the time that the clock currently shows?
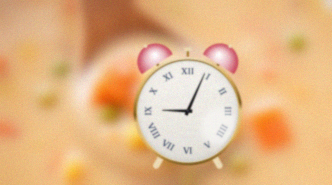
9:04
